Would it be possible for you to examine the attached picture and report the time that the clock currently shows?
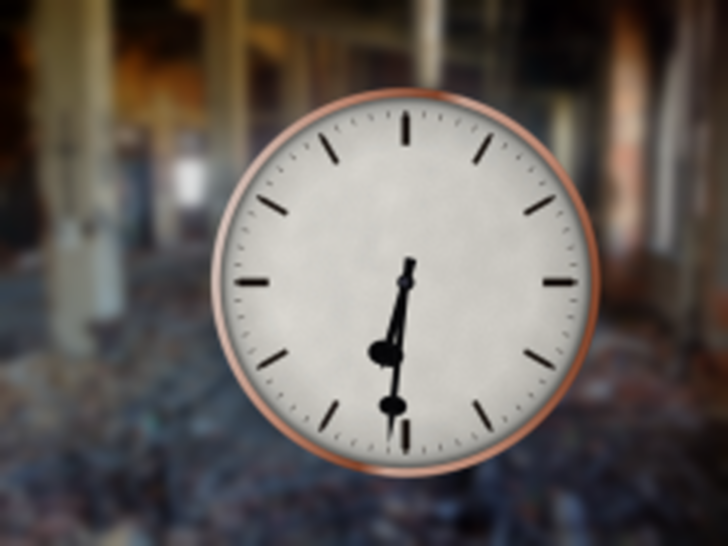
6:31
